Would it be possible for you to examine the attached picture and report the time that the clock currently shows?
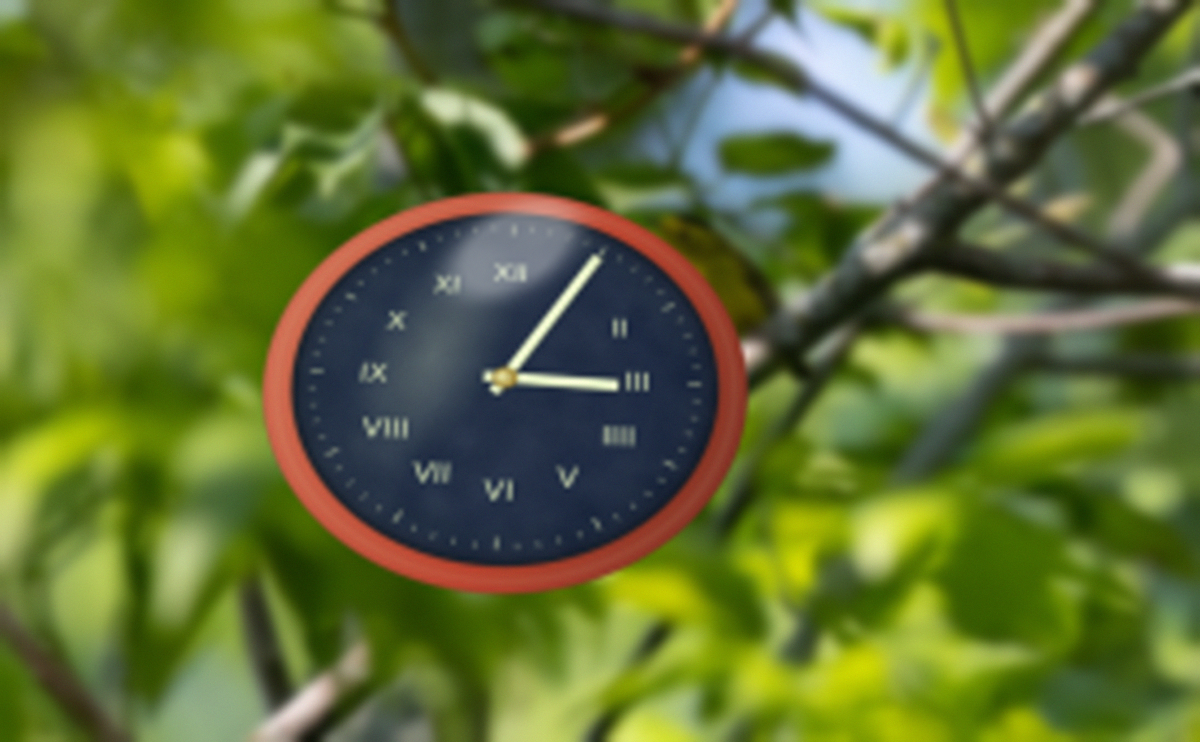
3:05
